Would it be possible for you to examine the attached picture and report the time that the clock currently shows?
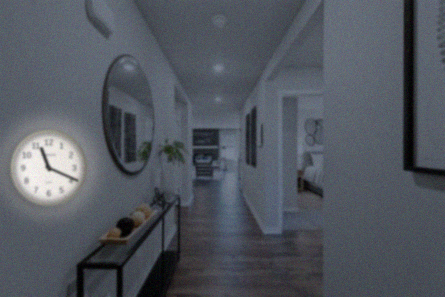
11:19
